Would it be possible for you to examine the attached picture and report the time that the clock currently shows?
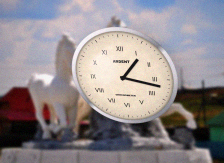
1:17
